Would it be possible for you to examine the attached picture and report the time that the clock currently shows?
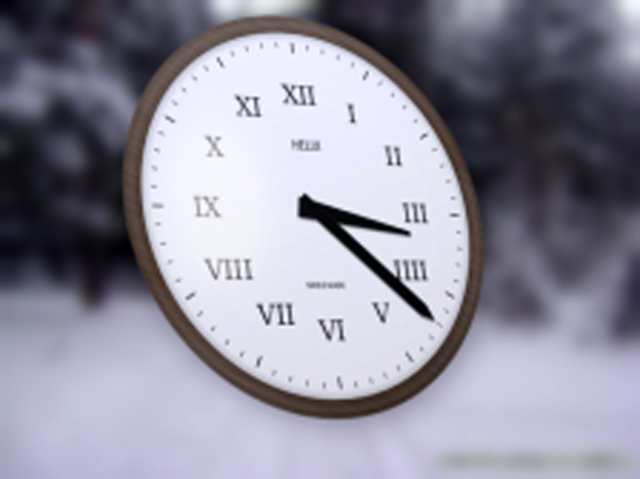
3:22
